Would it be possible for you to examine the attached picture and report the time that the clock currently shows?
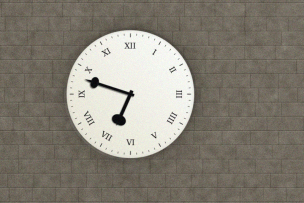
6:48
